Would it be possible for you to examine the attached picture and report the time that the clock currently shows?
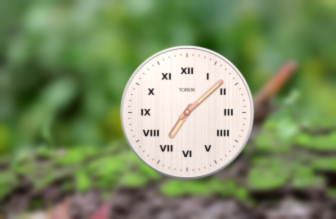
7:08
